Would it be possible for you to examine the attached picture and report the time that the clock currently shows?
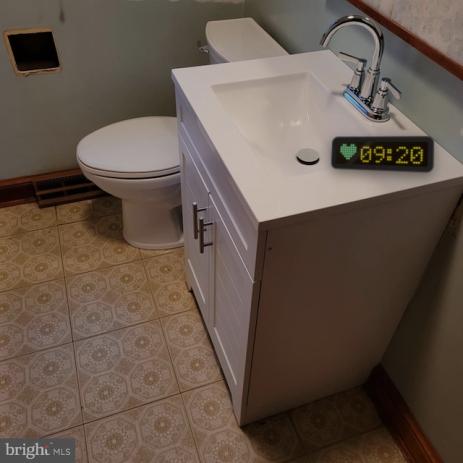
9:20
